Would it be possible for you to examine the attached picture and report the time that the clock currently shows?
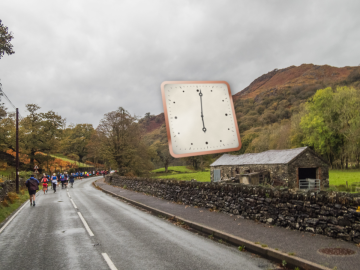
6:01
